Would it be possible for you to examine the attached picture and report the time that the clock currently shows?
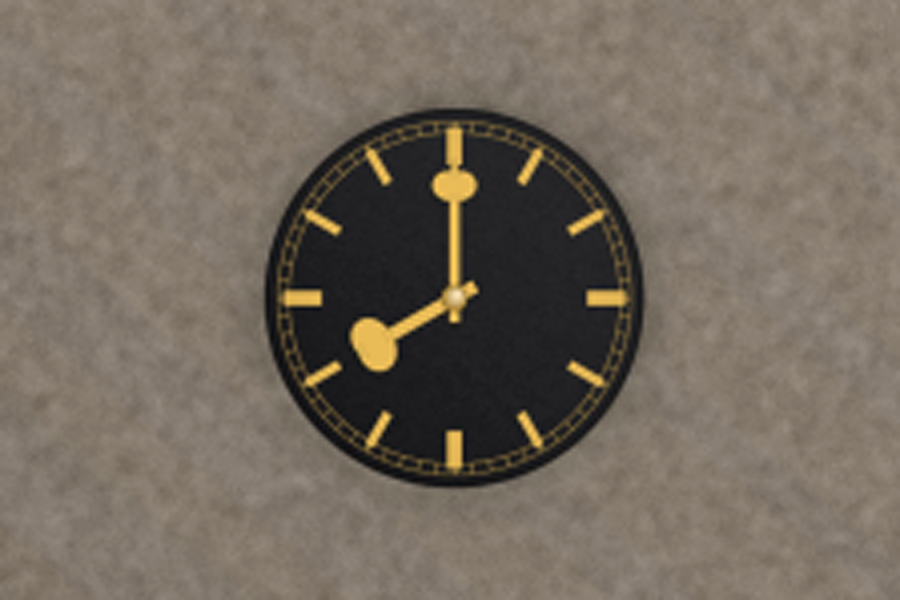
8:00
